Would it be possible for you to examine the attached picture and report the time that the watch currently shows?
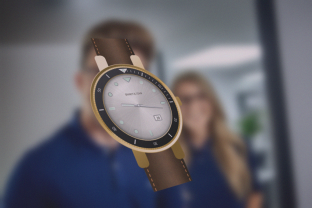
9:17
